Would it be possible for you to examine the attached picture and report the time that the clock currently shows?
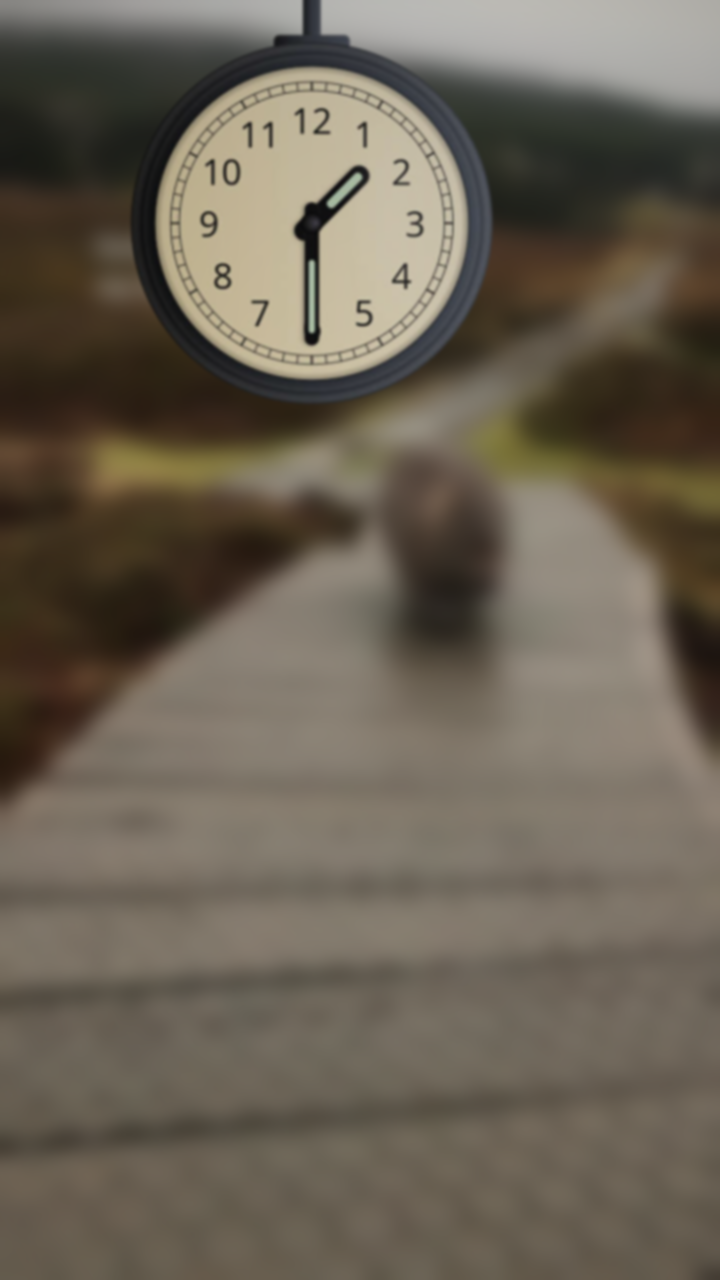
1:30
